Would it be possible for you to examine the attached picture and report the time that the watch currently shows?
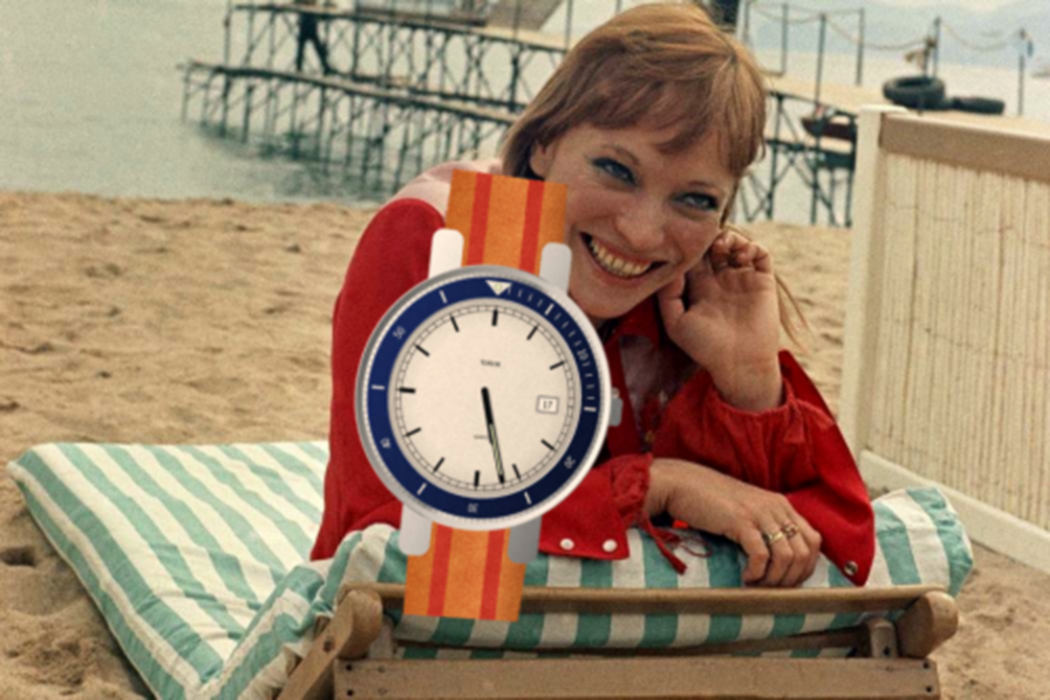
5:27
